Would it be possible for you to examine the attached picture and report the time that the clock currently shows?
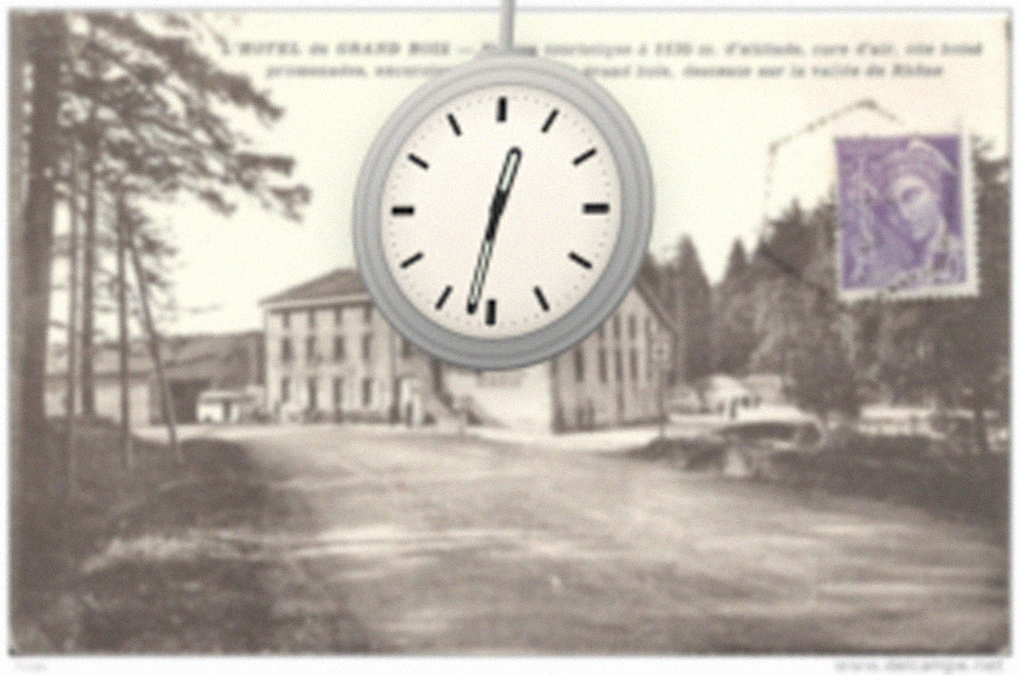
12:32
